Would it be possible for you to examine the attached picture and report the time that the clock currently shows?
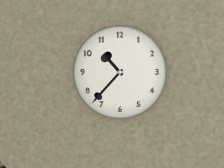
10:37
